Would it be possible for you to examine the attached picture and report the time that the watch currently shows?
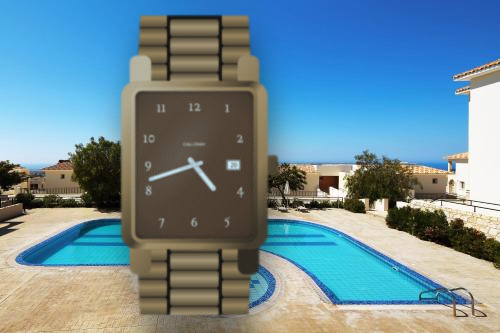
4:42
